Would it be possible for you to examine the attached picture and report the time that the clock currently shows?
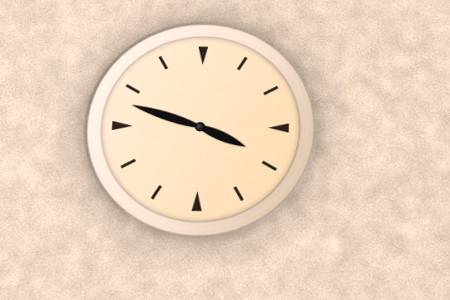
3:48
